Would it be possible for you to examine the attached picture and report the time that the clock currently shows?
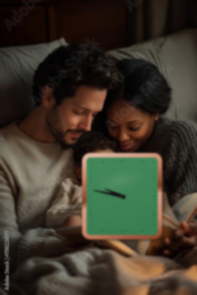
9:47
